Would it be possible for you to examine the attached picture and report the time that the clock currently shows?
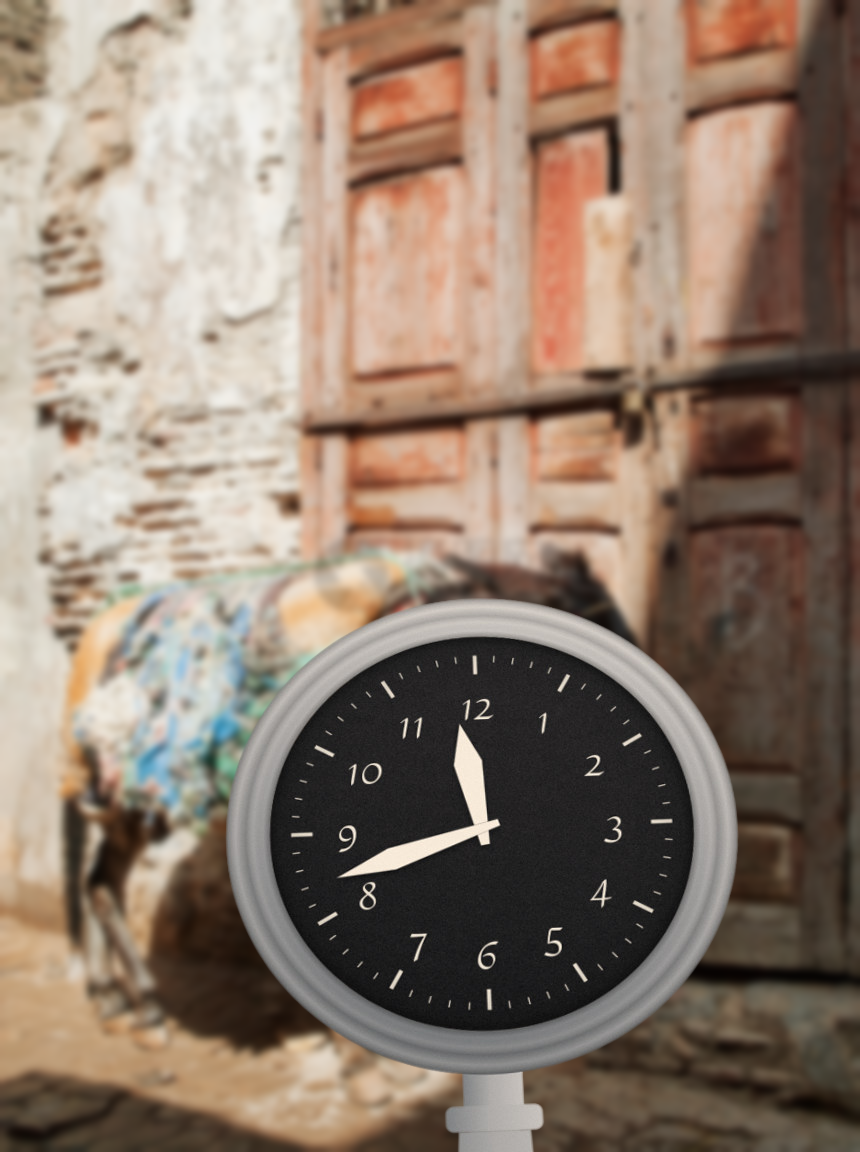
11:42
